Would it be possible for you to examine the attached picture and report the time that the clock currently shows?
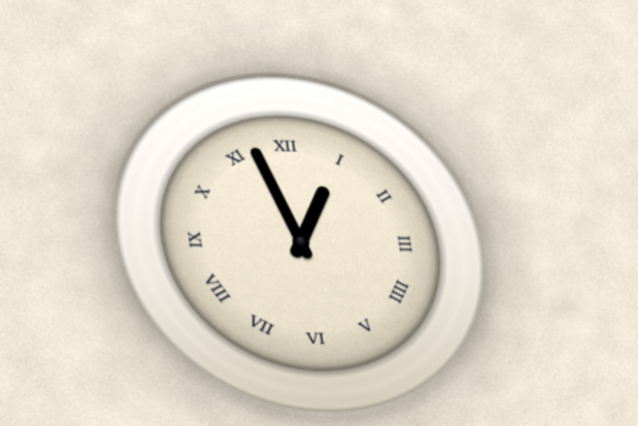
12:57
